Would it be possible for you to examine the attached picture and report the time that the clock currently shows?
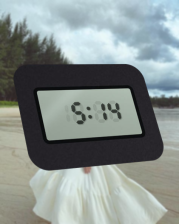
5:14
